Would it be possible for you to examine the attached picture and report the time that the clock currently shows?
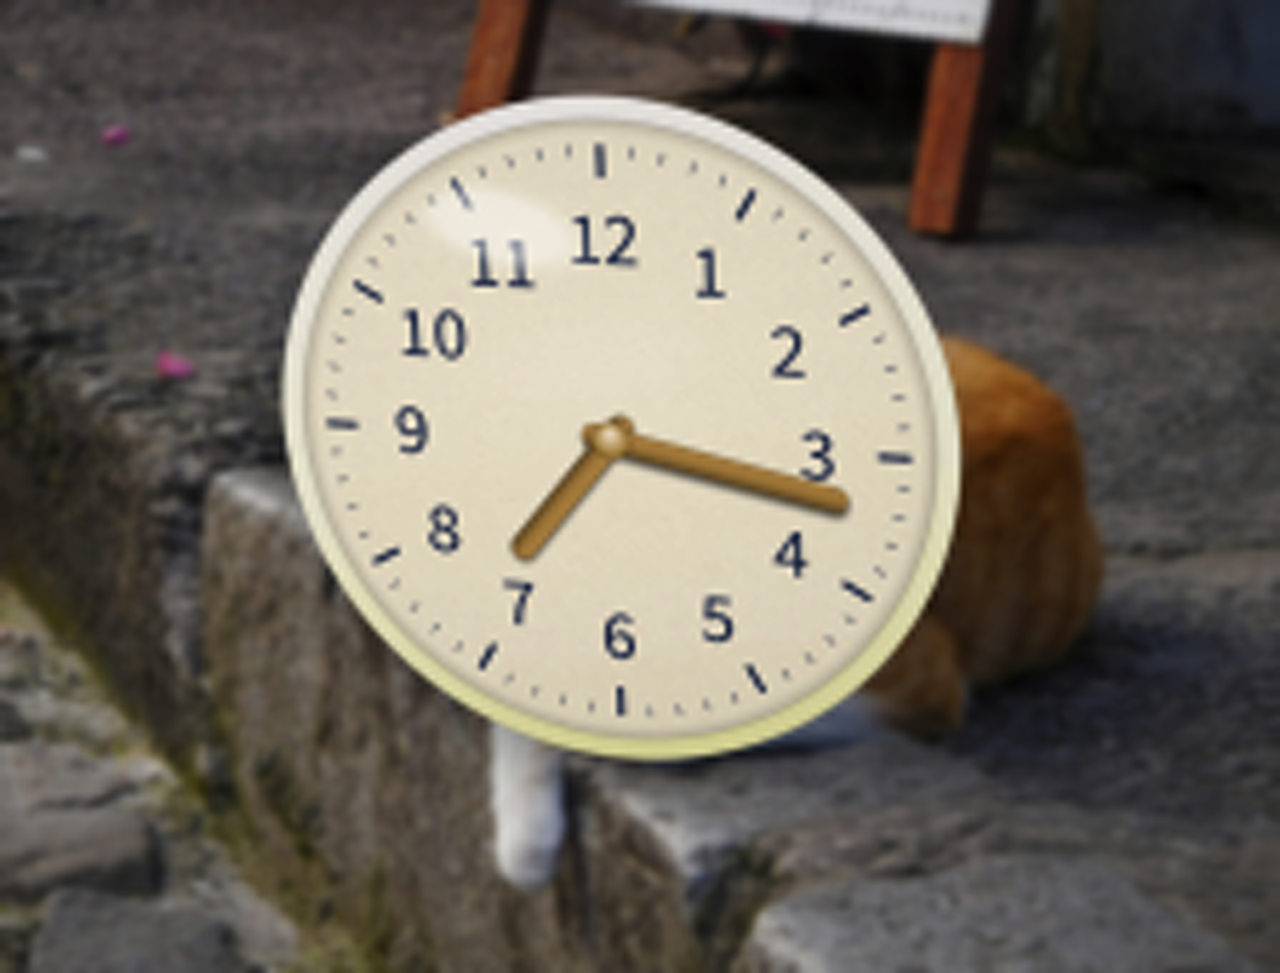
7:17
